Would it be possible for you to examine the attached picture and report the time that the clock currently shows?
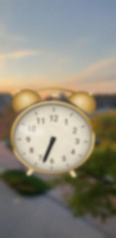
6:33
